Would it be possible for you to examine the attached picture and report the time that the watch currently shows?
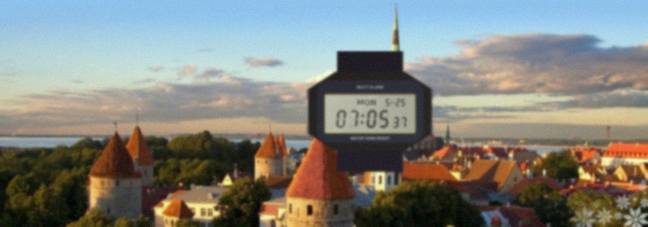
7:05:37
